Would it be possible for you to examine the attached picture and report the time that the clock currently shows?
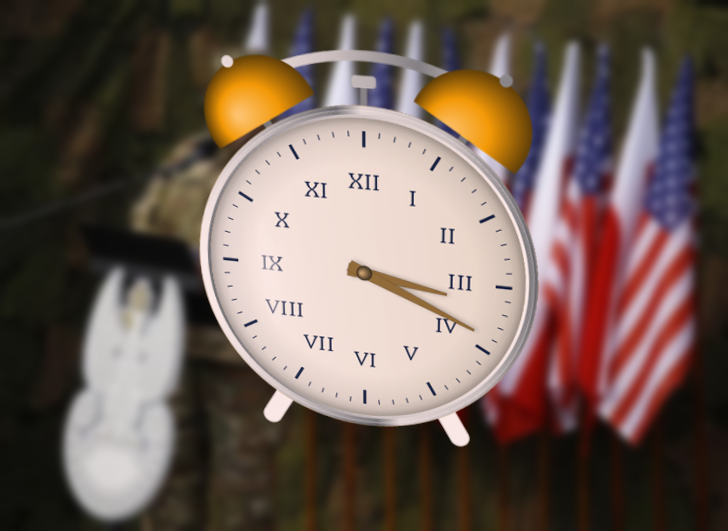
3:19
